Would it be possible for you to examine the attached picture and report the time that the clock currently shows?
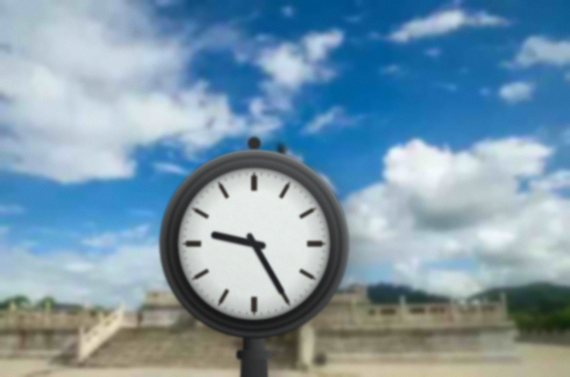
9:25
